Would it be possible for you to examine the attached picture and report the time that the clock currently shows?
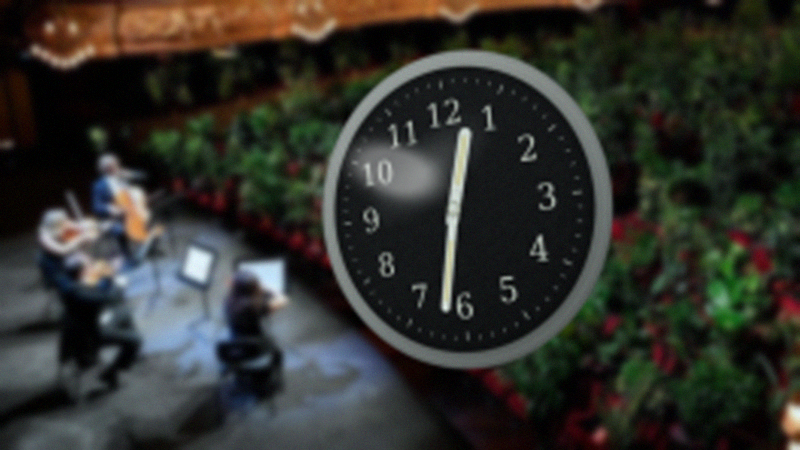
12:32
